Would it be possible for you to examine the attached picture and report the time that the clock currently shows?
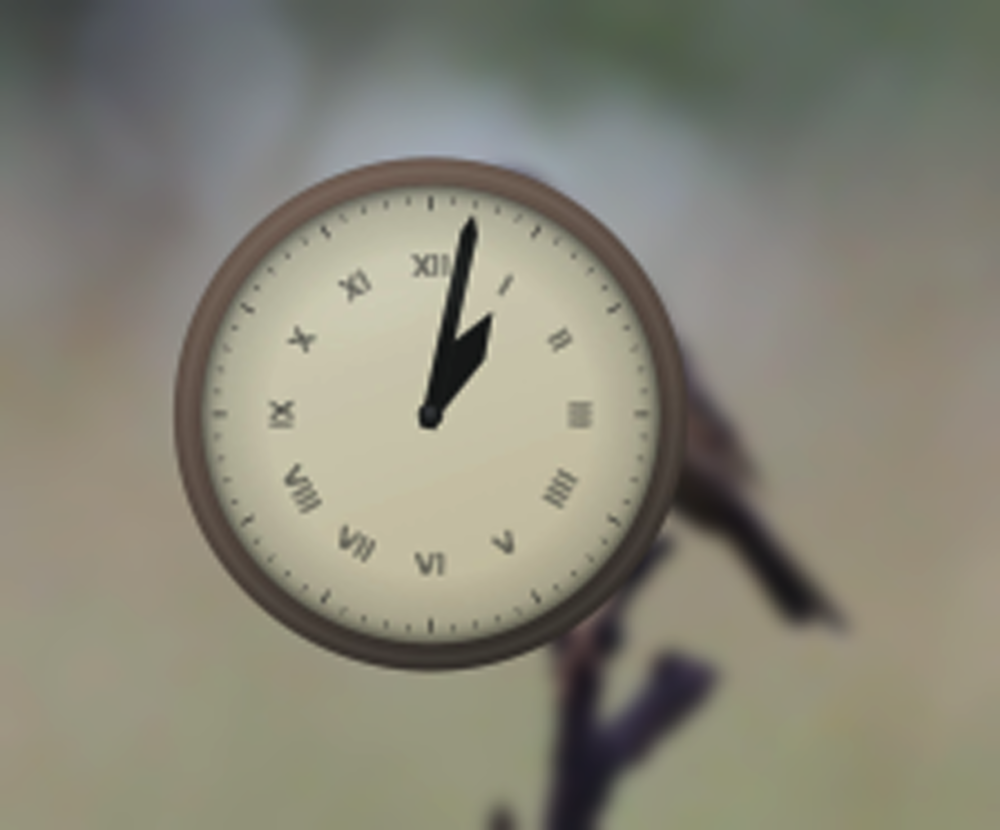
1:02
